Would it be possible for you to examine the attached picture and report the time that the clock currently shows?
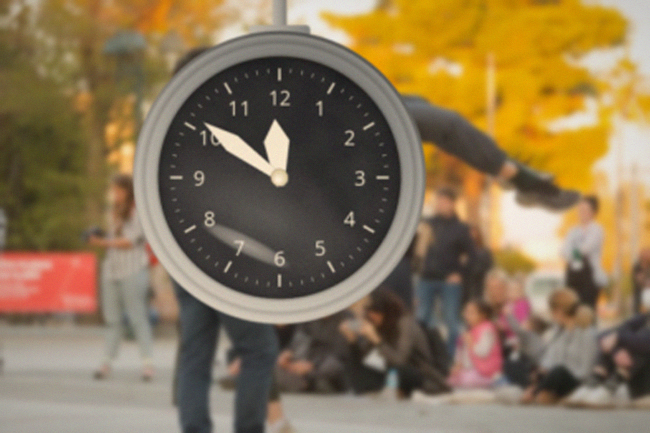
11:51
